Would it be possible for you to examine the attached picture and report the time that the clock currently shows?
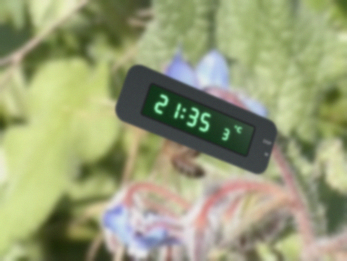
21:35
